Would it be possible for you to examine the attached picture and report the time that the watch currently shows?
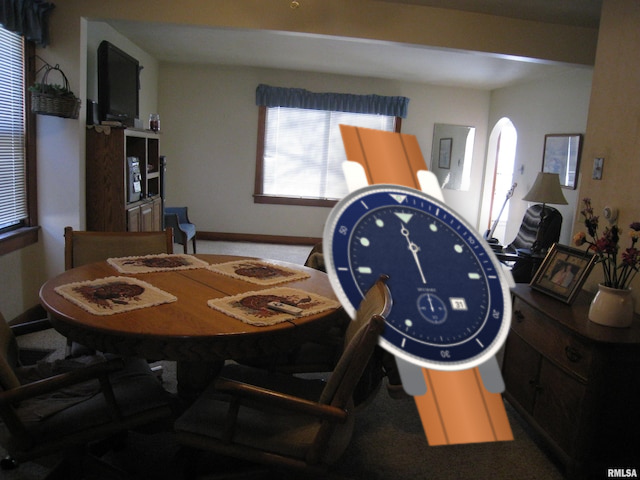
11:59
